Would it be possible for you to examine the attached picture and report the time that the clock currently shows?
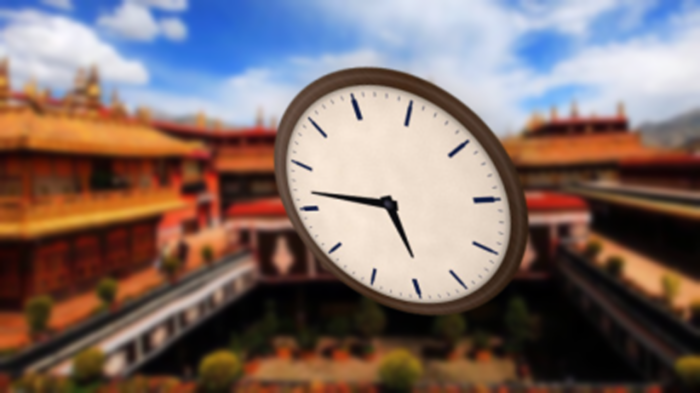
5:47
